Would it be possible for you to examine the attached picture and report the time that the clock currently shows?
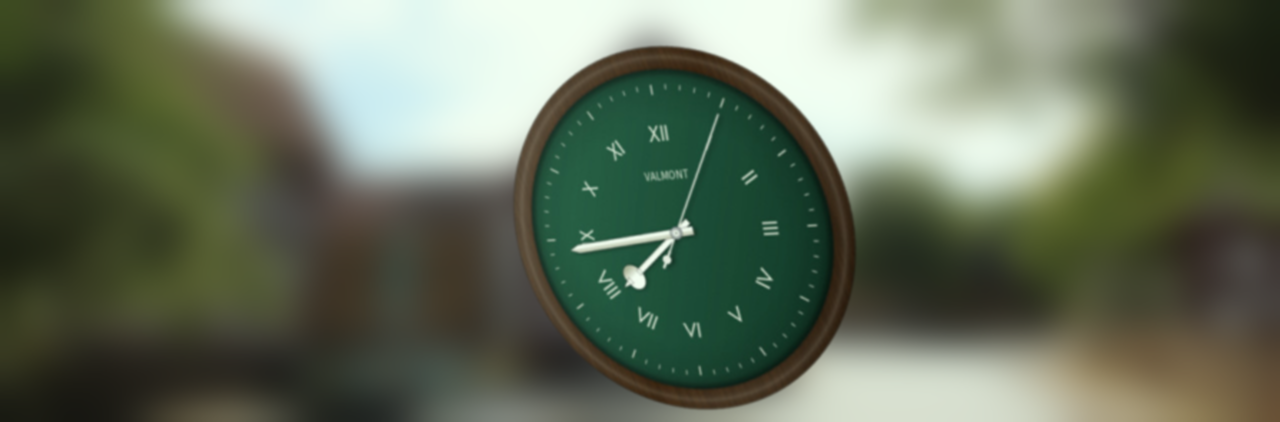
7:44:05
